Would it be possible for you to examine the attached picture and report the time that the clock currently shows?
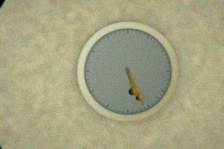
5:26
